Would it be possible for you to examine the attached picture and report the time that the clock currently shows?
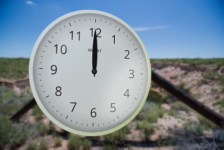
12:00
